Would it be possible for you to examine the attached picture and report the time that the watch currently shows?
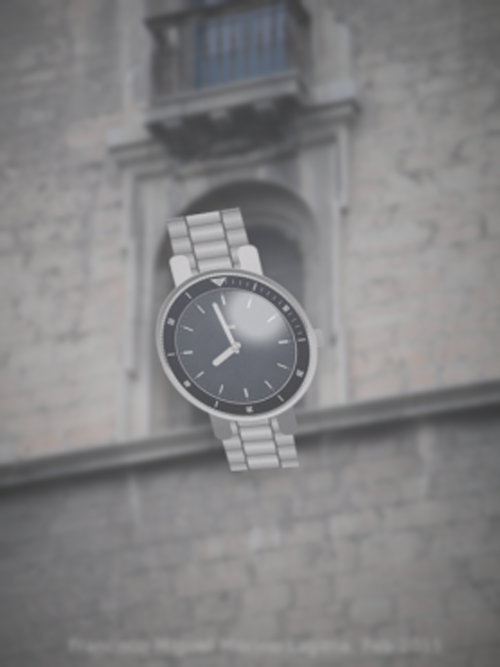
7:58
